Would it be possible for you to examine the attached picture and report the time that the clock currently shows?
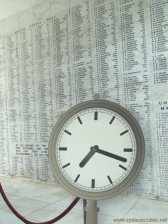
7:18
